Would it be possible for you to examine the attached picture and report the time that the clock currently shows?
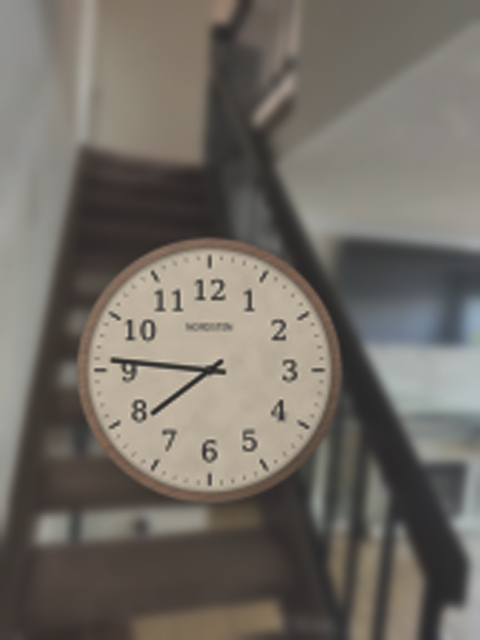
7:46
